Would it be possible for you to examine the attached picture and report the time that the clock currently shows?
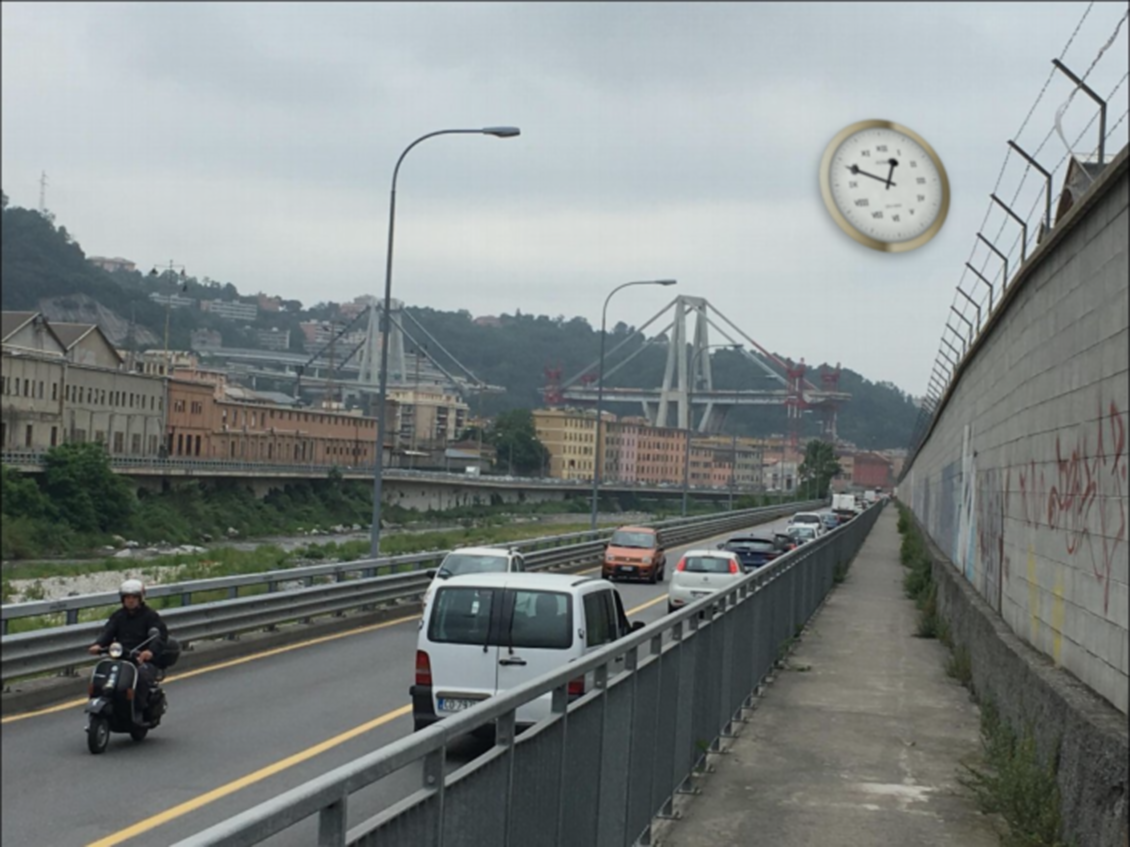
12:49
